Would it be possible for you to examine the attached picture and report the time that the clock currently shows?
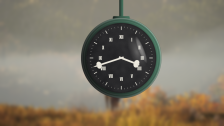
3:42
